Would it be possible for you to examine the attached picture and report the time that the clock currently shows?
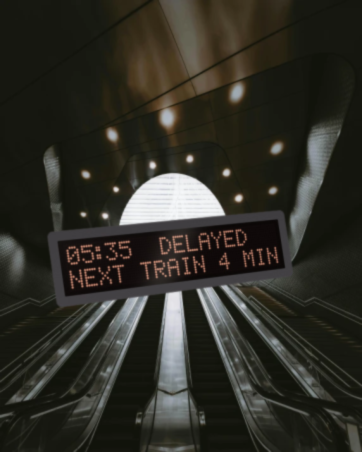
5:35
